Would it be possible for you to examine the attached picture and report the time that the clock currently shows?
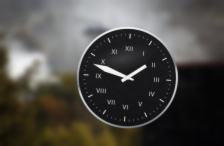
1:48
